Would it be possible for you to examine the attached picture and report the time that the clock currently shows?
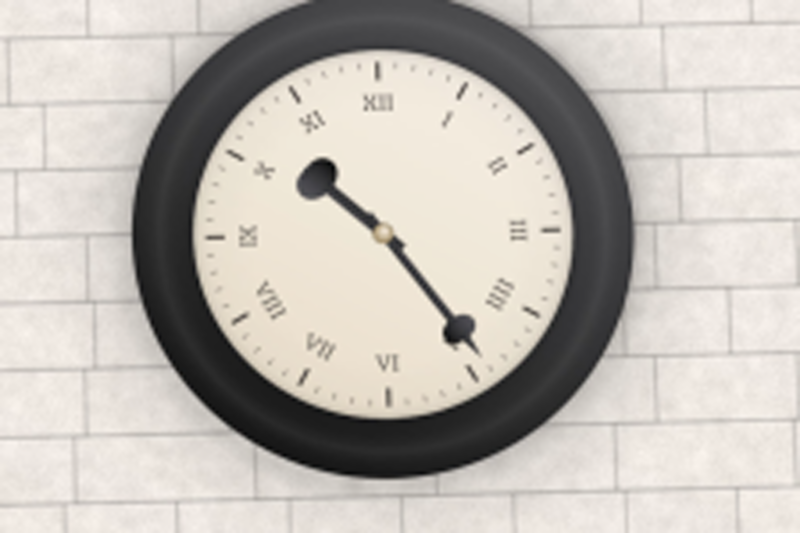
10:24
